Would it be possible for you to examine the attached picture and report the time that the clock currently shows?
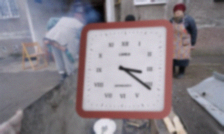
3:21
